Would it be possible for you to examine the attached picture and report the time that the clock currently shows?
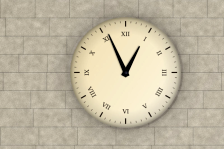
12:56
